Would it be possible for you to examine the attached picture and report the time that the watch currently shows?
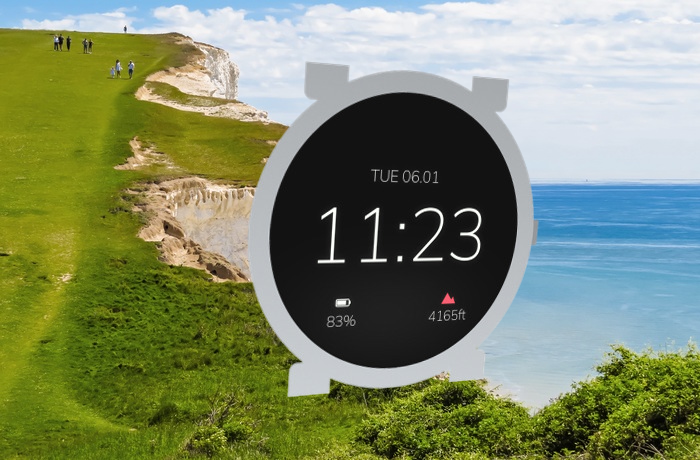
11:23
